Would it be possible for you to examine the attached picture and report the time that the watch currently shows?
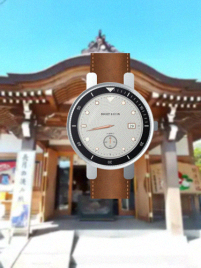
8:43
